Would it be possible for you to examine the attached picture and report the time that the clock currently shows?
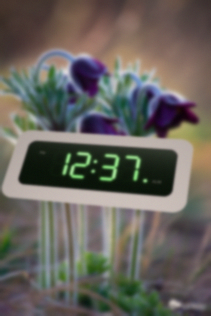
12:37
